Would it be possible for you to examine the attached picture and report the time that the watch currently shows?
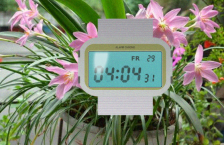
4:04:31
